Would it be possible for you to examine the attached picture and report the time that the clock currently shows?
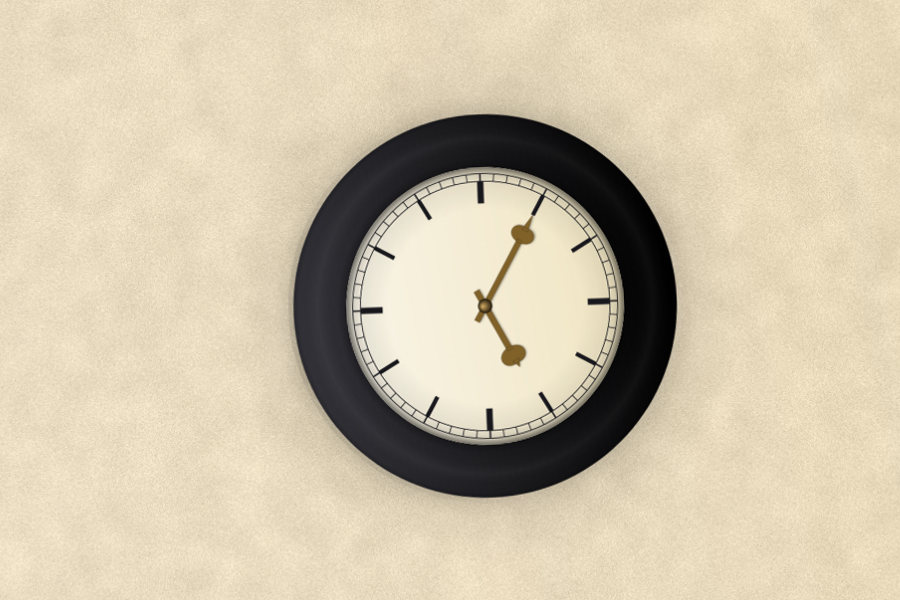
5:05
